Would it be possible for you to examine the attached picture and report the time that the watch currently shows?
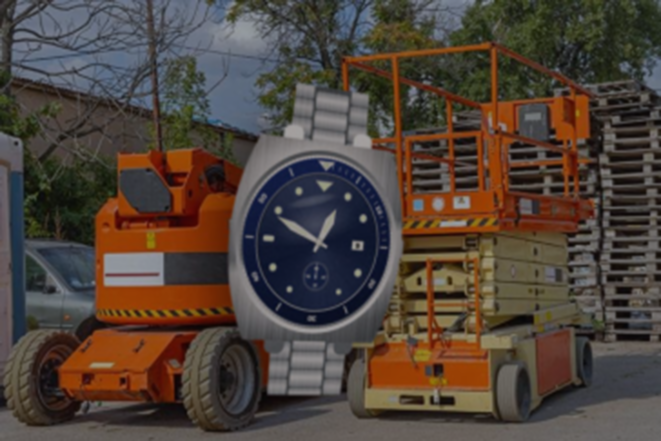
12:49
